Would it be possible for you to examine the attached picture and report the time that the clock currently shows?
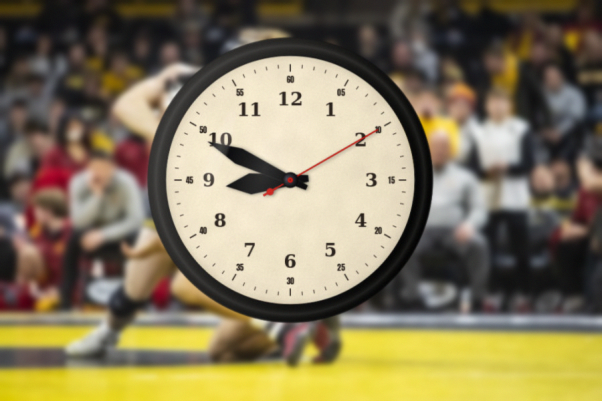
8:49:10
